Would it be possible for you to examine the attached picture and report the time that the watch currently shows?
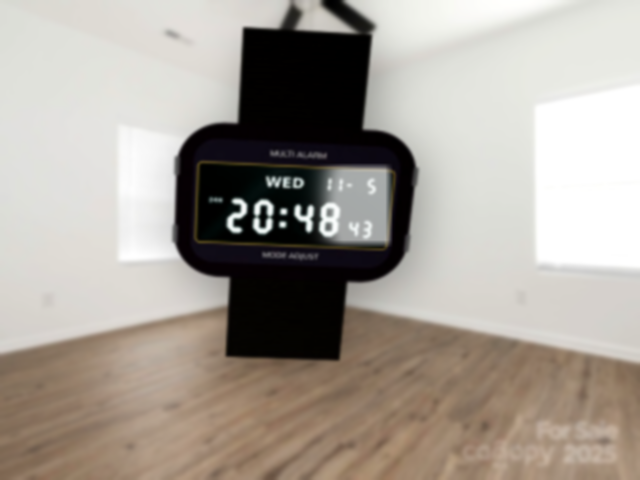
20:48:43
